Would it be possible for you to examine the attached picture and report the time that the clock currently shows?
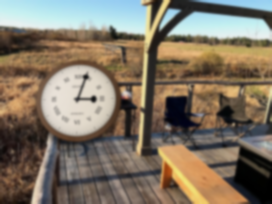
3:03
